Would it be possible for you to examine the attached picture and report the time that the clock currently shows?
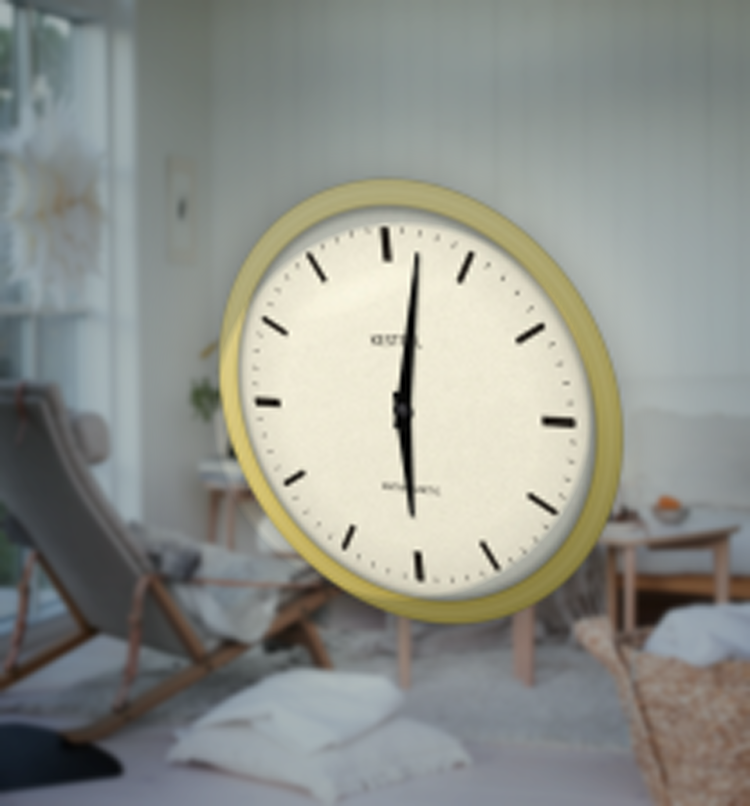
6:02
